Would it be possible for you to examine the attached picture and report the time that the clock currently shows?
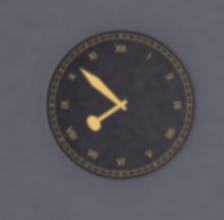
7:52
